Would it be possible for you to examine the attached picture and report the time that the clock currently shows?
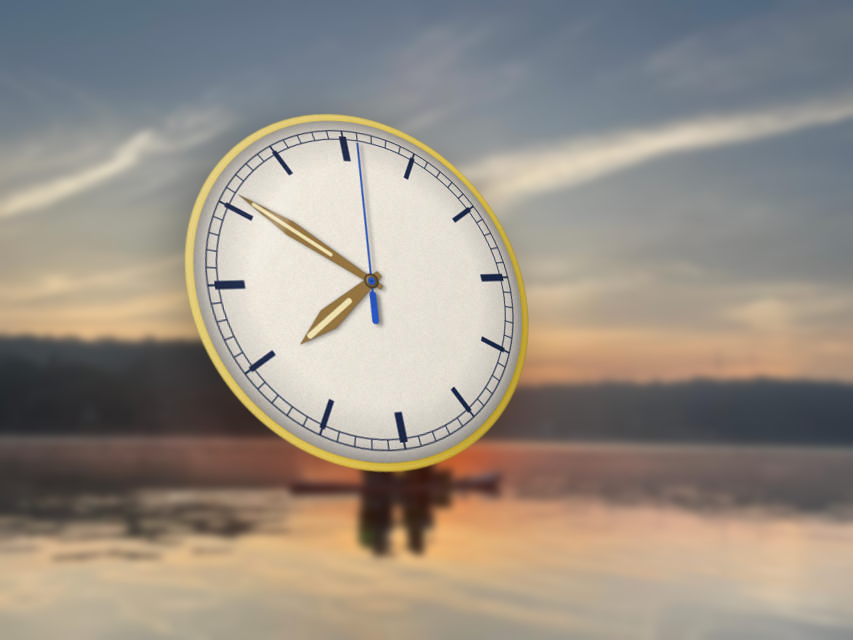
7:51:01
